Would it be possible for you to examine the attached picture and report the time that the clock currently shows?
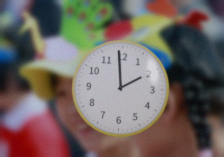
1:59
